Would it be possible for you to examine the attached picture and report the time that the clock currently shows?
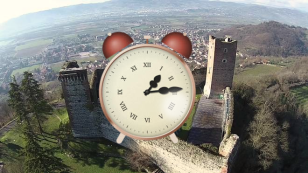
1:14
